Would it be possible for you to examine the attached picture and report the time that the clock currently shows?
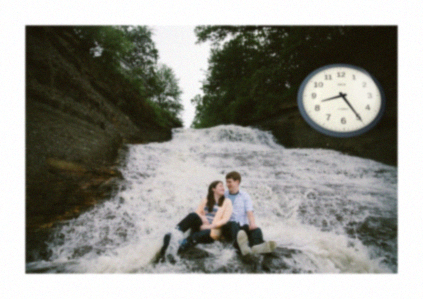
8:25
